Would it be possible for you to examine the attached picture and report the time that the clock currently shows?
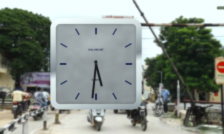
5:31
